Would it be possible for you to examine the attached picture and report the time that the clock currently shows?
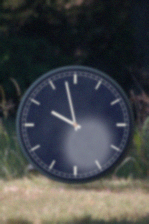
9:58
